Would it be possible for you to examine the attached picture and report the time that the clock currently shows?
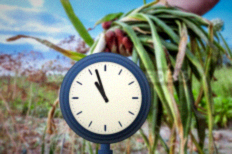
10:57
